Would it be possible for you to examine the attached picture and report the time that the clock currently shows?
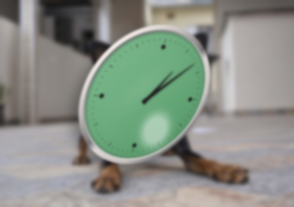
1:08
